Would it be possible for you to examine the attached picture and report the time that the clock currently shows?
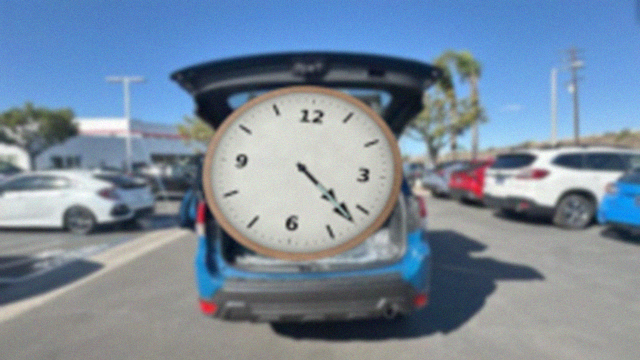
4:22
